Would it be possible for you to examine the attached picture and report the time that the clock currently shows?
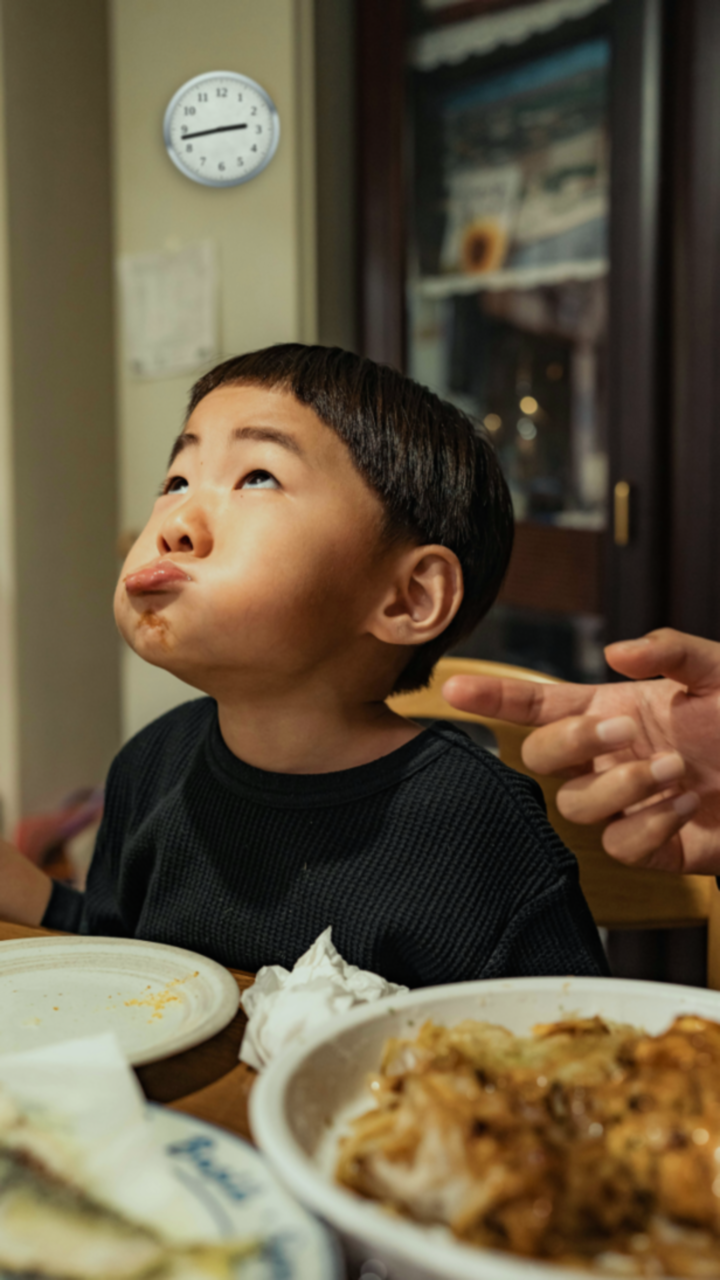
2:43
